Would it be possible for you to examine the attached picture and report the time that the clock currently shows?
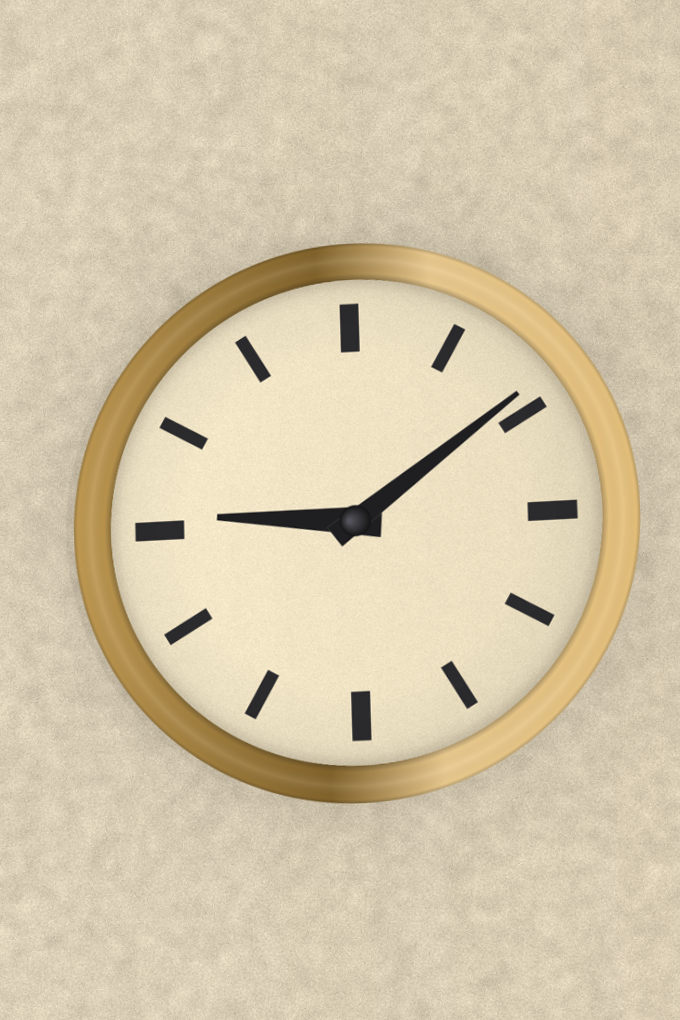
9:09
